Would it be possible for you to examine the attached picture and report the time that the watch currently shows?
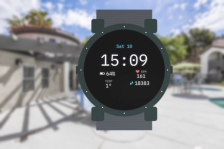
15:09
